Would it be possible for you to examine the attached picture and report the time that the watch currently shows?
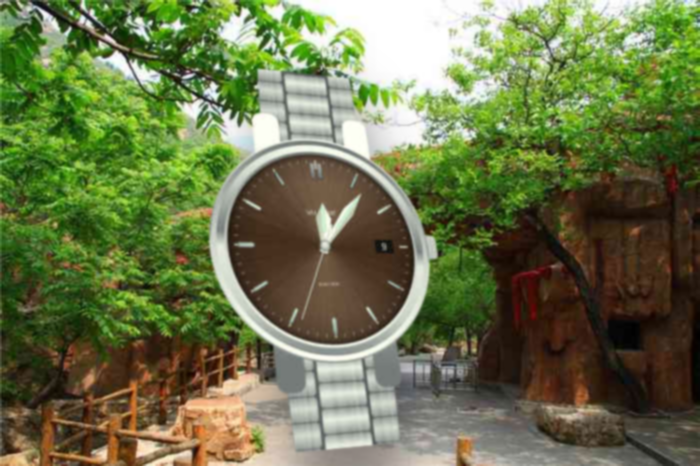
12:06:34
